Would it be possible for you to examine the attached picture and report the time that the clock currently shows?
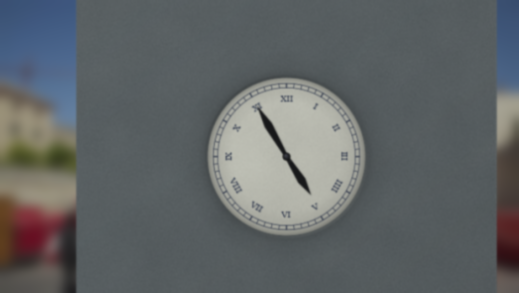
4:55
